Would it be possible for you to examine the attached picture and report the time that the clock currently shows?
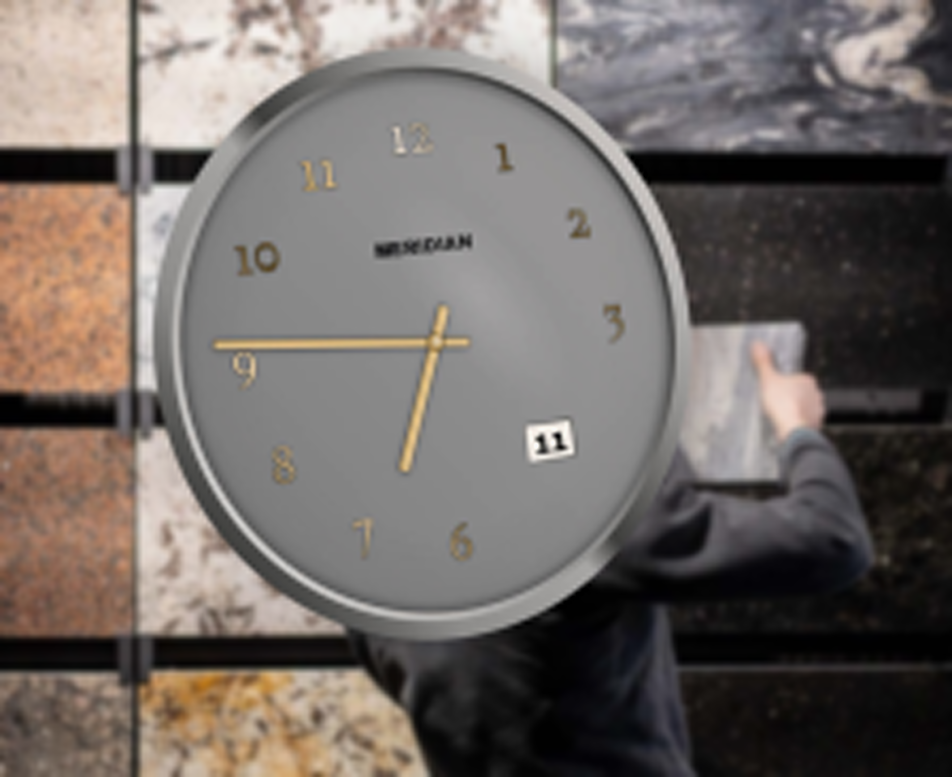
6:46
